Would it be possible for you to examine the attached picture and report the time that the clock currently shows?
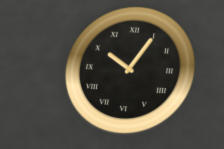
10:05
